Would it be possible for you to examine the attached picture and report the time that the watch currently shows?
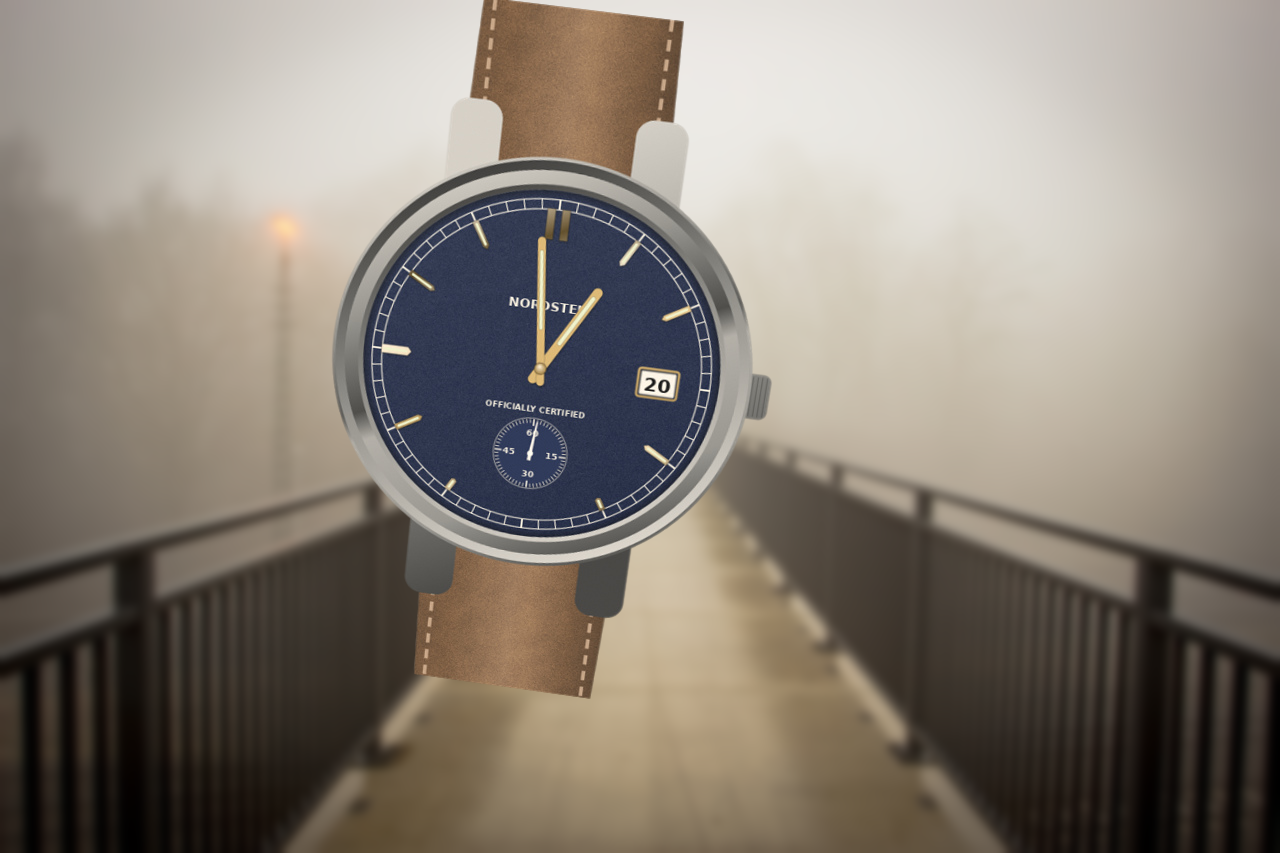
12:59:01
